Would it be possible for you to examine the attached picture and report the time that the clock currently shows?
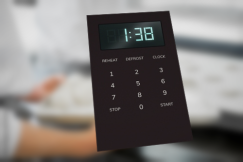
1:38
